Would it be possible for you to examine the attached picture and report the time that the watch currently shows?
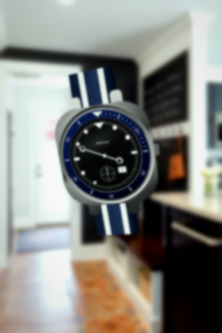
3:49
